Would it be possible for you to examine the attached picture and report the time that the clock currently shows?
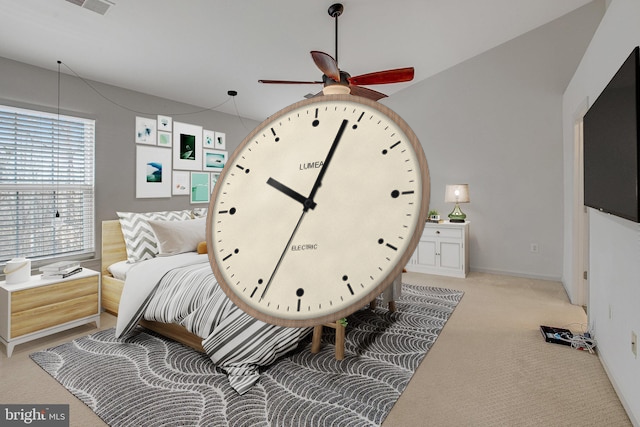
10:03:34
